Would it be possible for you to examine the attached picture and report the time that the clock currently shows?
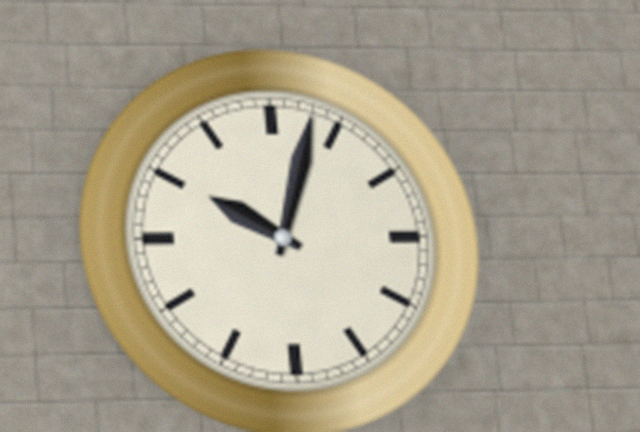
10:03
